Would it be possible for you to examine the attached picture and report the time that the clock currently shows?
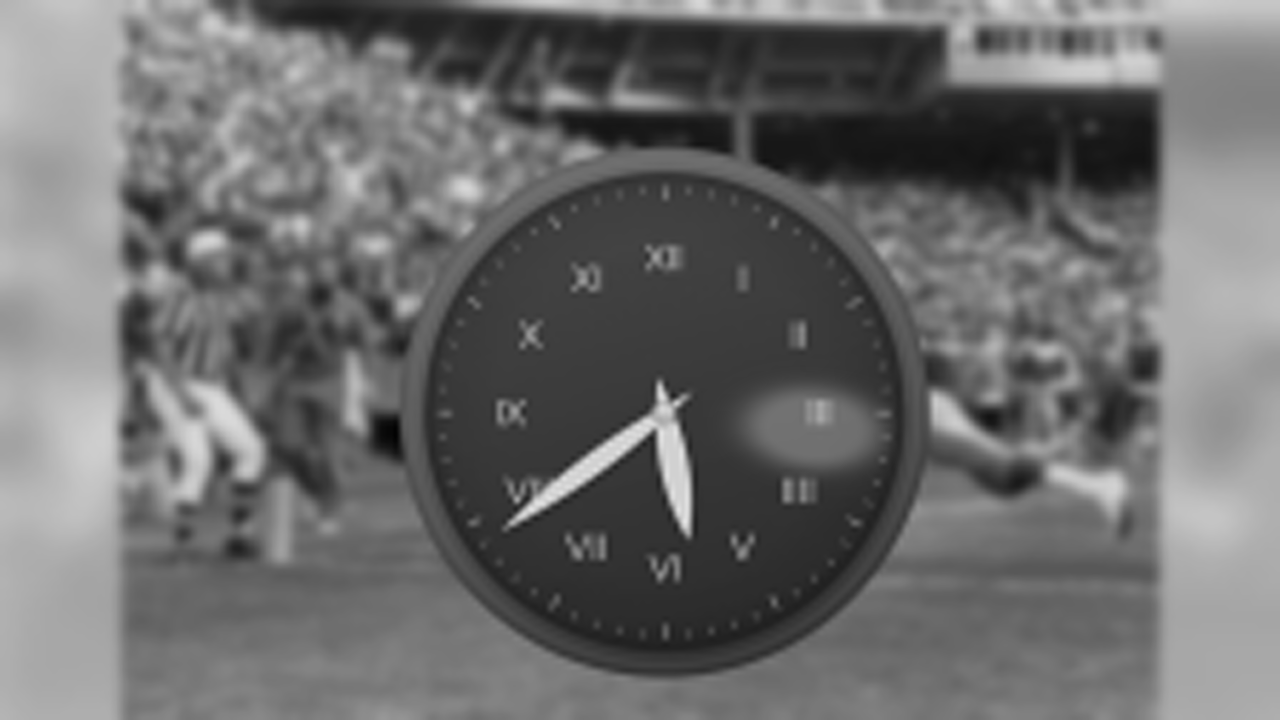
5:39
